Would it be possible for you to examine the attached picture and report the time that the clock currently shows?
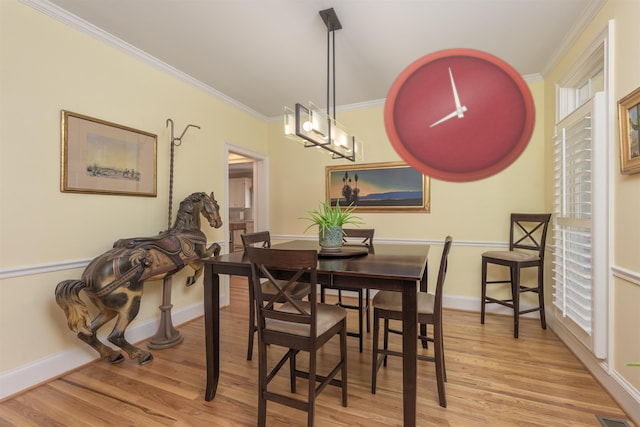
7:58
